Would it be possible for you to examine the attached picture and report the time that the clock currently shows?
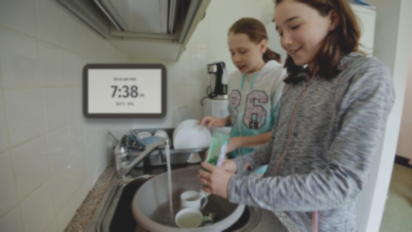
7:38
